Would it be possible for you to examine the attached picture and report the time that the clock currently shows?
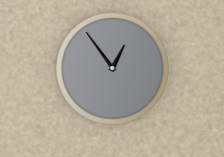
12:54
